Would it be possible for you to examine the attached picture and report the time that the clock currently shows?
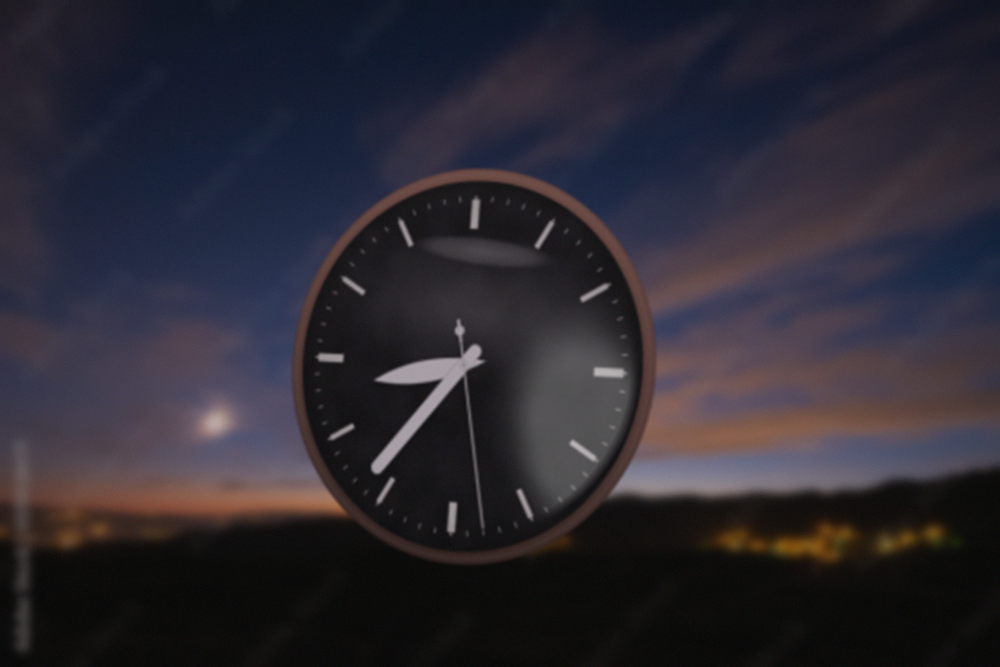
8:36:28
